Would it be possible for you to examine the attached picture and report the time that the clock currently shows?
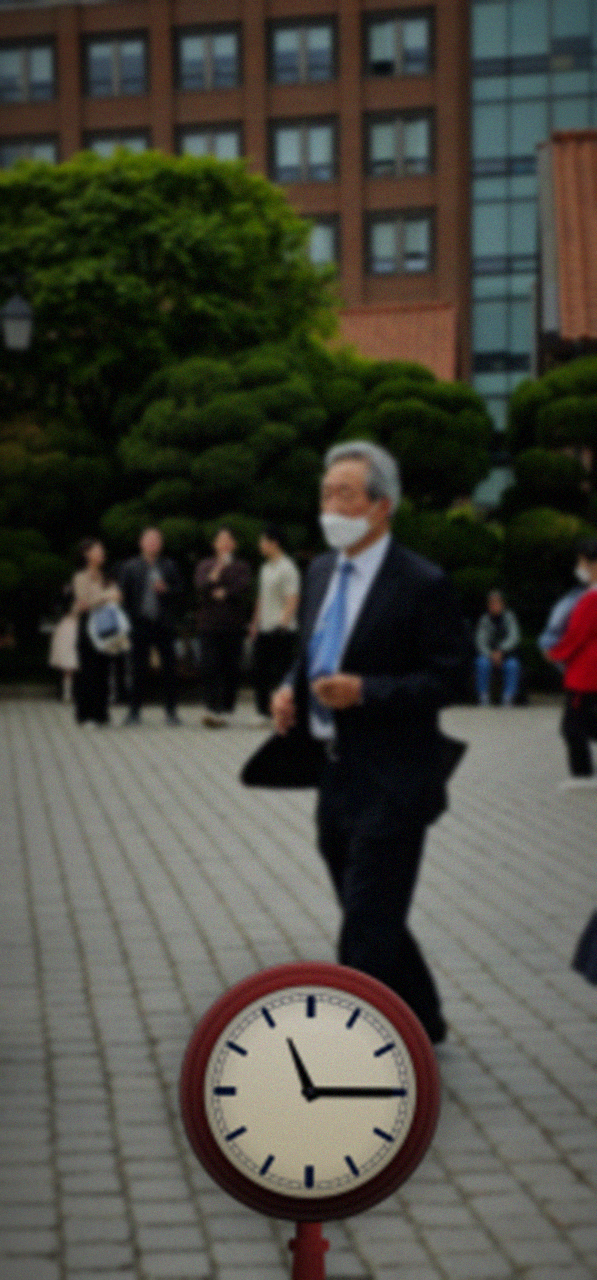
11:15
